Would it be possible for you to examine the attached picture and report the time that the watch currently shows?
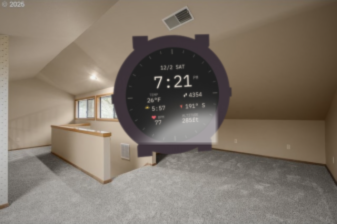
7:21
